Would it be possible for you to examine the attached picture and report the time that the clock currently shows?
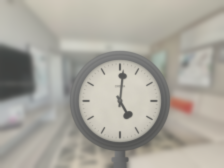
5:01
